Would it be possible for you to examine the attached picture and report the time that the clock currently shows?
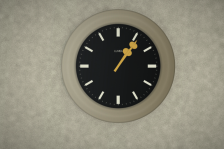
1:06
